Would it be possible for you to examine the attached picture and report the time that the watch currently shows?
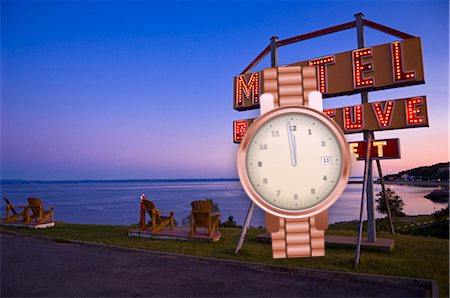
11:59
